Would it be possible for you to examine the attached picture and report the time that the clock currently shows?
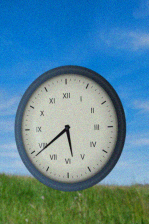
5:39
